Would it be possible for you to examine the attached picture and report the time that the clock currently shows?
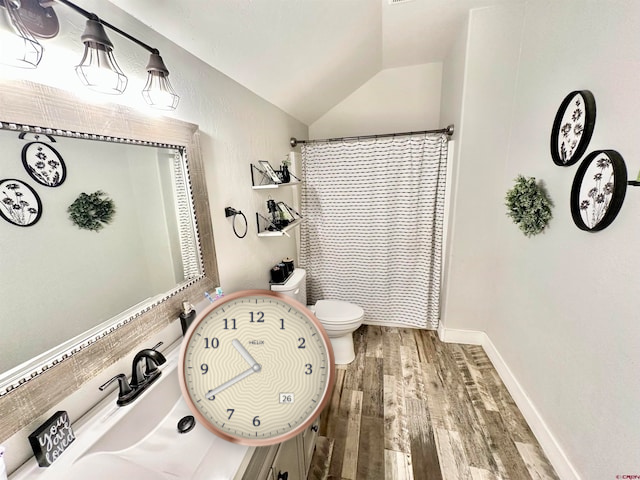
10:40
